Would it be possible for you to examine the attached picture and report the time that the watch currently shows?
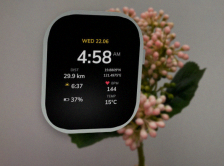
4:58
